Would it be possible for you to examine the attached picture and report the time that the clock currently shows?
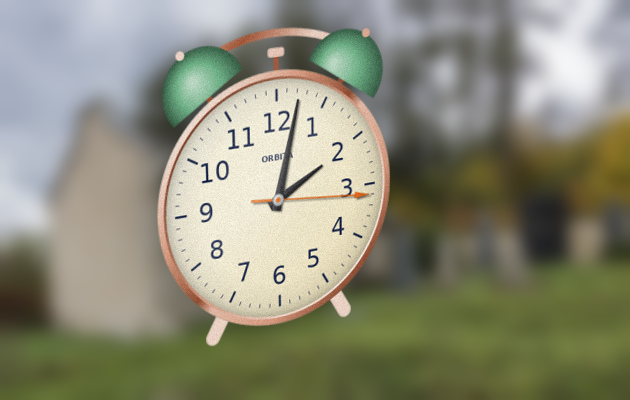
2:02:16
